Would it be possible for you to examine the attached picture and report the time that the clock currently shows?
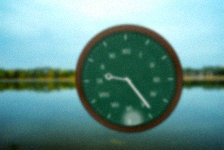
9:24
